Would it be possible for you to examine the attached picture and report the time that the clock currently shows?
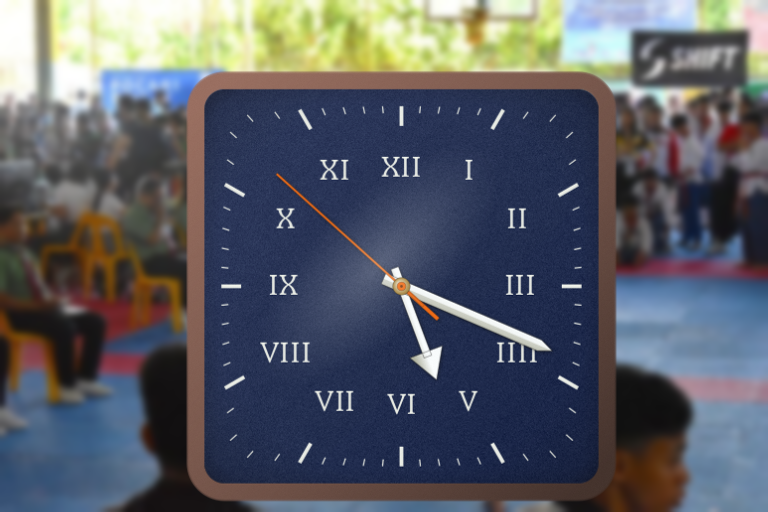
5:18:52
